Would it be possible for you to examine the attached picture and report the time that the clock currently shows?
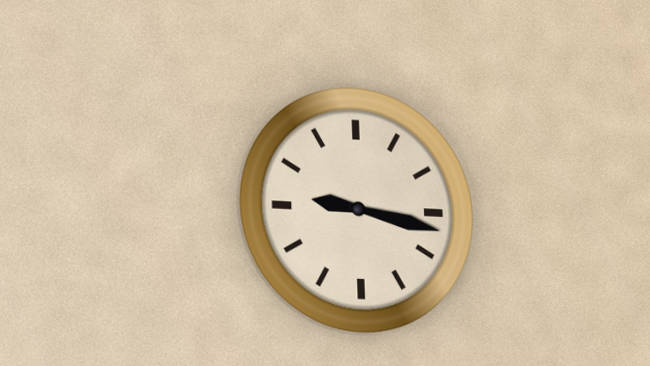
9:17
